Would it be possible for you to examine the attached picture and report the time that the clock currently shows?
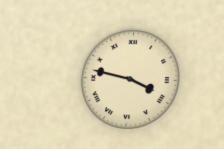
3:47
